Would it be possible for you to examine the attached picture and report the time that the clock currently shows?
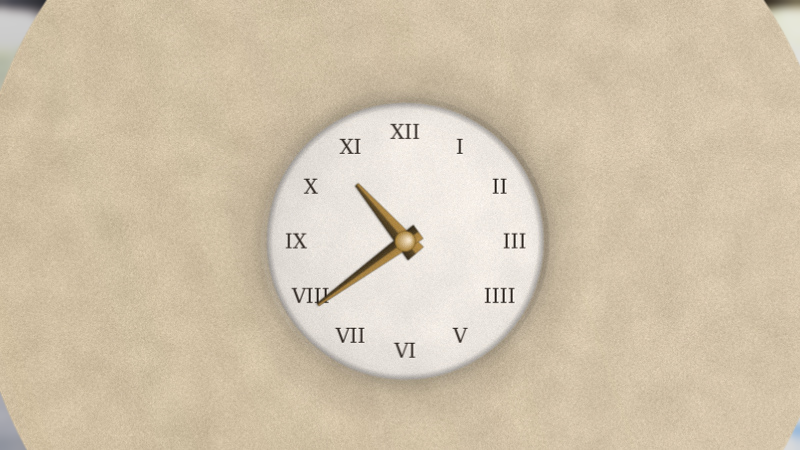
10:39
